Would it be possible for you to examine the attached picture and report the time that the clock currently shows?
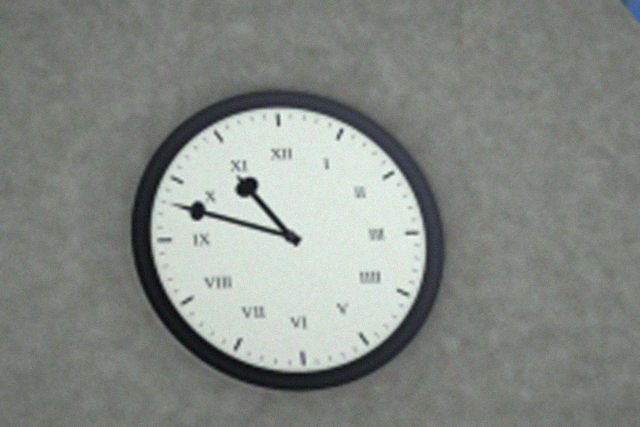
10:48
